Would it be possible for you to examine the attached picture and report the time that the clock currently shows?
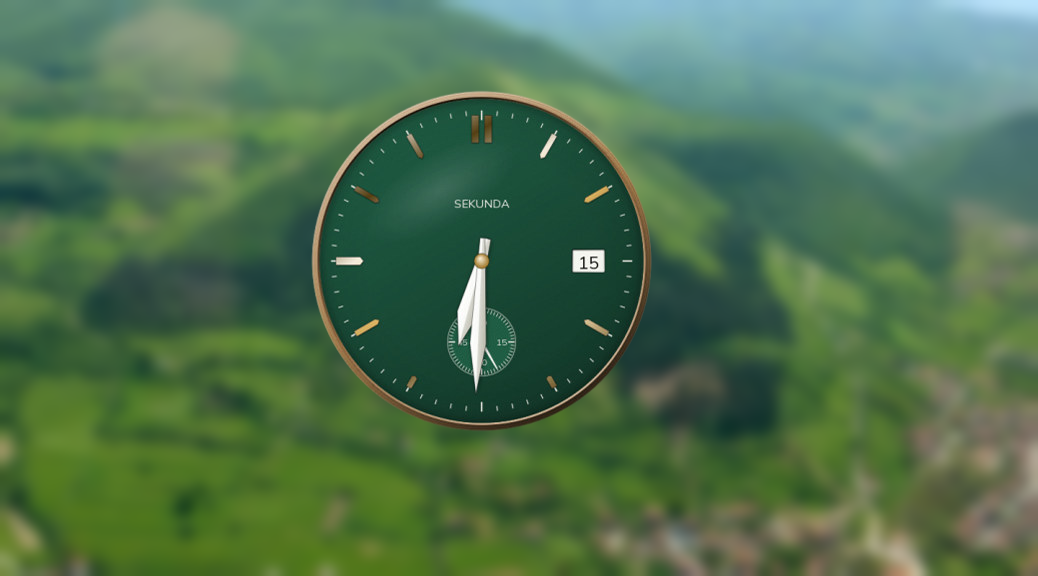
6:30:25
